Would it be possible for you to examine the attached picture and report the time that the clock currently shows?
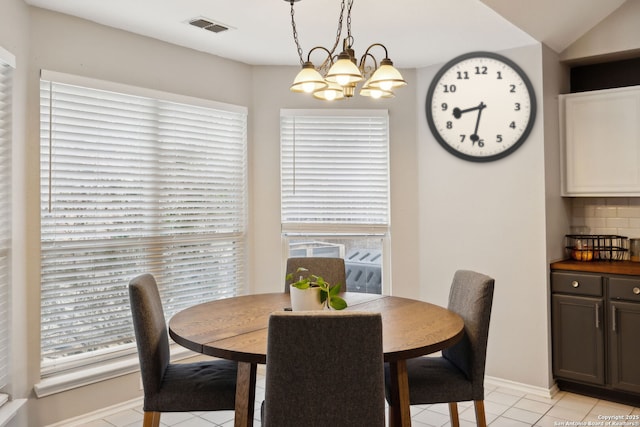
8:32
